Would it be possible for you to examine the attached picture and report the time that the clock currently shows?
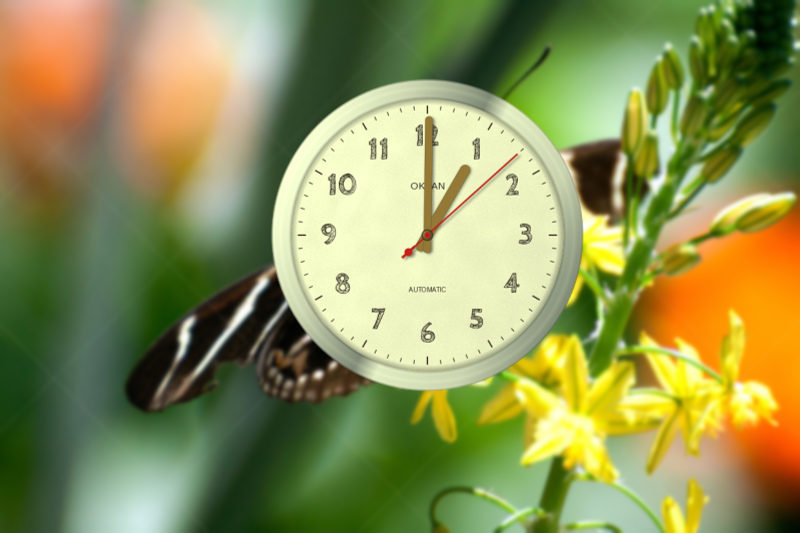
1:00:08
